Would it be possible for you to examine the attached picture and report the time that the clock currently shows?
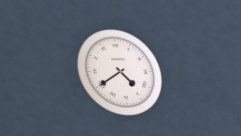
4:40
